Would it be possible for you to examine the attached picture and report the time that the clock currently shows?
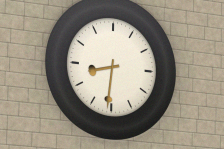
8:31
